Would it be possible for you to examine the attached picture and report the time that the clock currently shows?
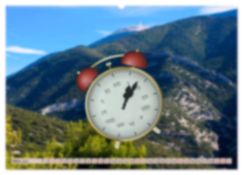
1:08
